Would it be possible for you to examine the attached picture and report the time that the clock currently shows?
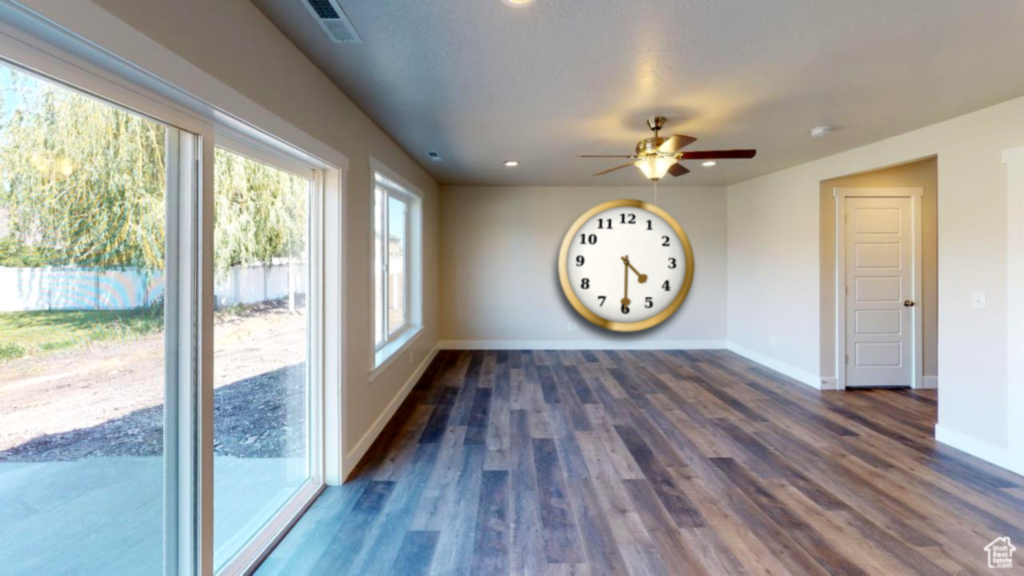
4:30
